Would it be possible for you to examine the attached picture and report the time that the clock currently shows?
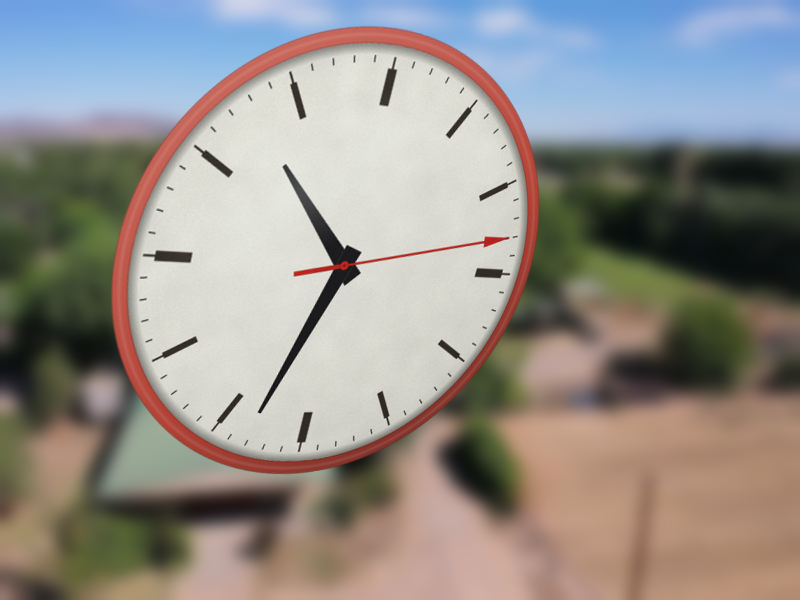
10:33:13
